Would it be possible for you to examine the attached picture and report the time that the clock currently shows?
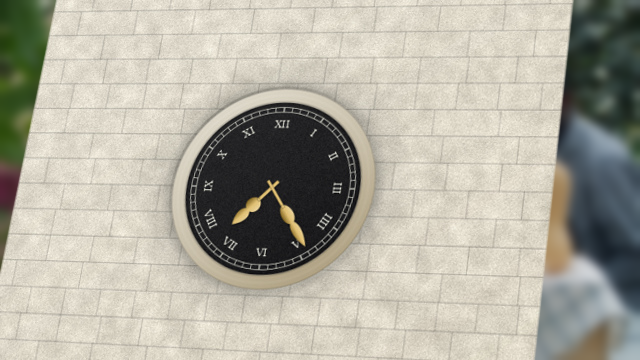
7:24
